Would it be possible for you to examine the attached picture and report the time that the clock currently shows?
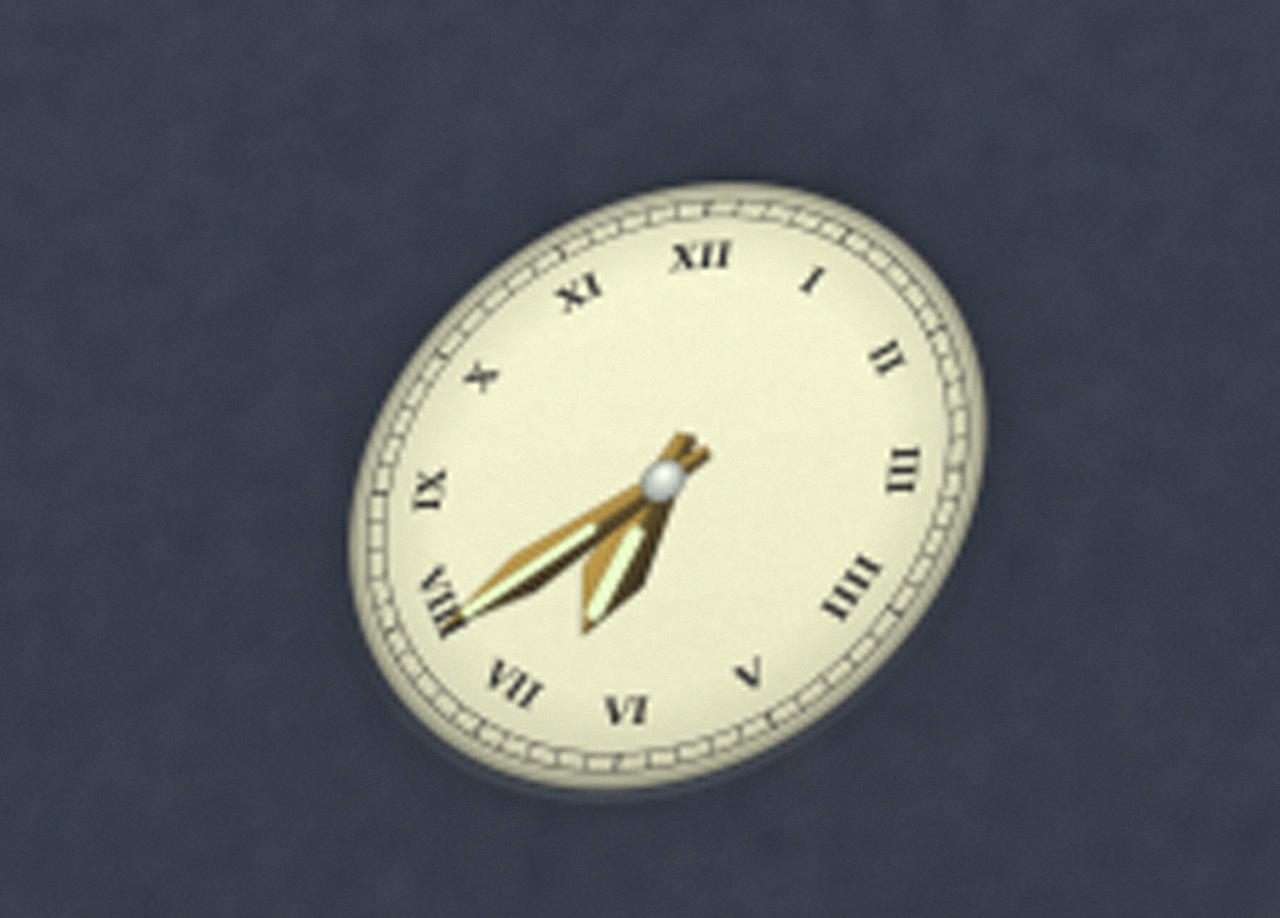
6:39
